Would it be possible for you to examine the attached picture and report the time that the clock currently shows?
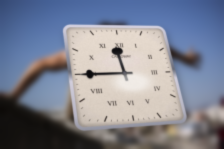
11:45
